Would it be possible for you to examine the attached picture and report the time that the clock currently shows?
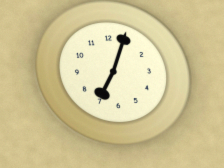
7:04
